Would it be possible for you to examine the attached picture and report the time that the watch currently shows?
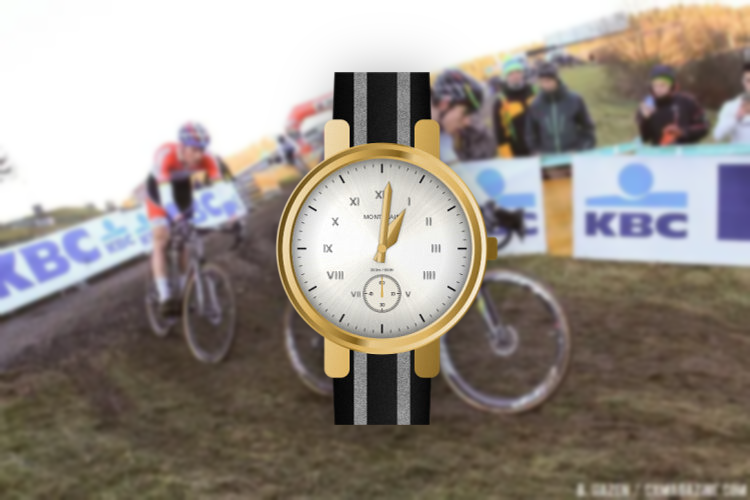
1:01
